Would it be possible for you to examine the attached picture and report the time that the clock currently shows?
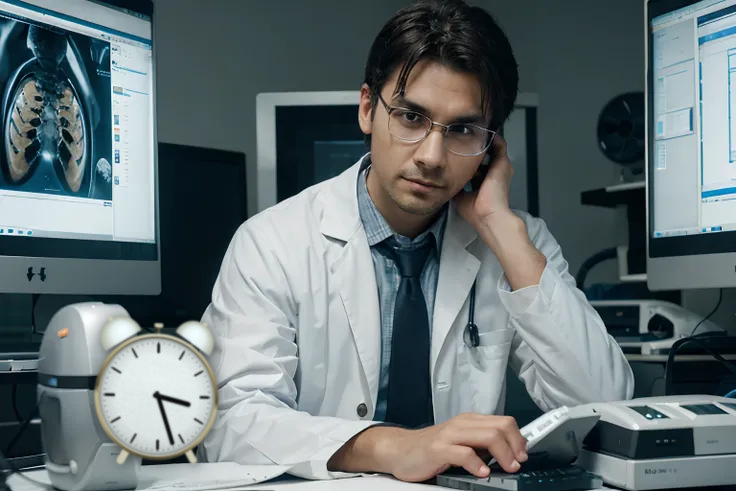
3:27
